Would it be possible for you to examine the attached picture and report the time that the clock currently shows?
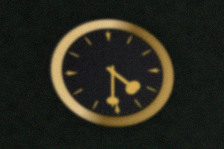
4:31
